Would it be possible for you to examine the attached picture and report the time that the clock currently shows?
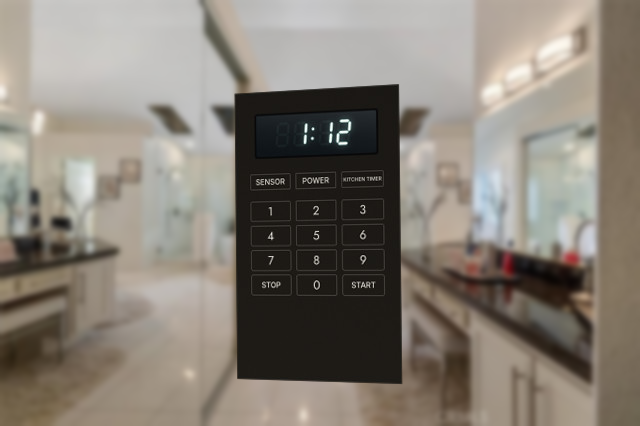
1:12
